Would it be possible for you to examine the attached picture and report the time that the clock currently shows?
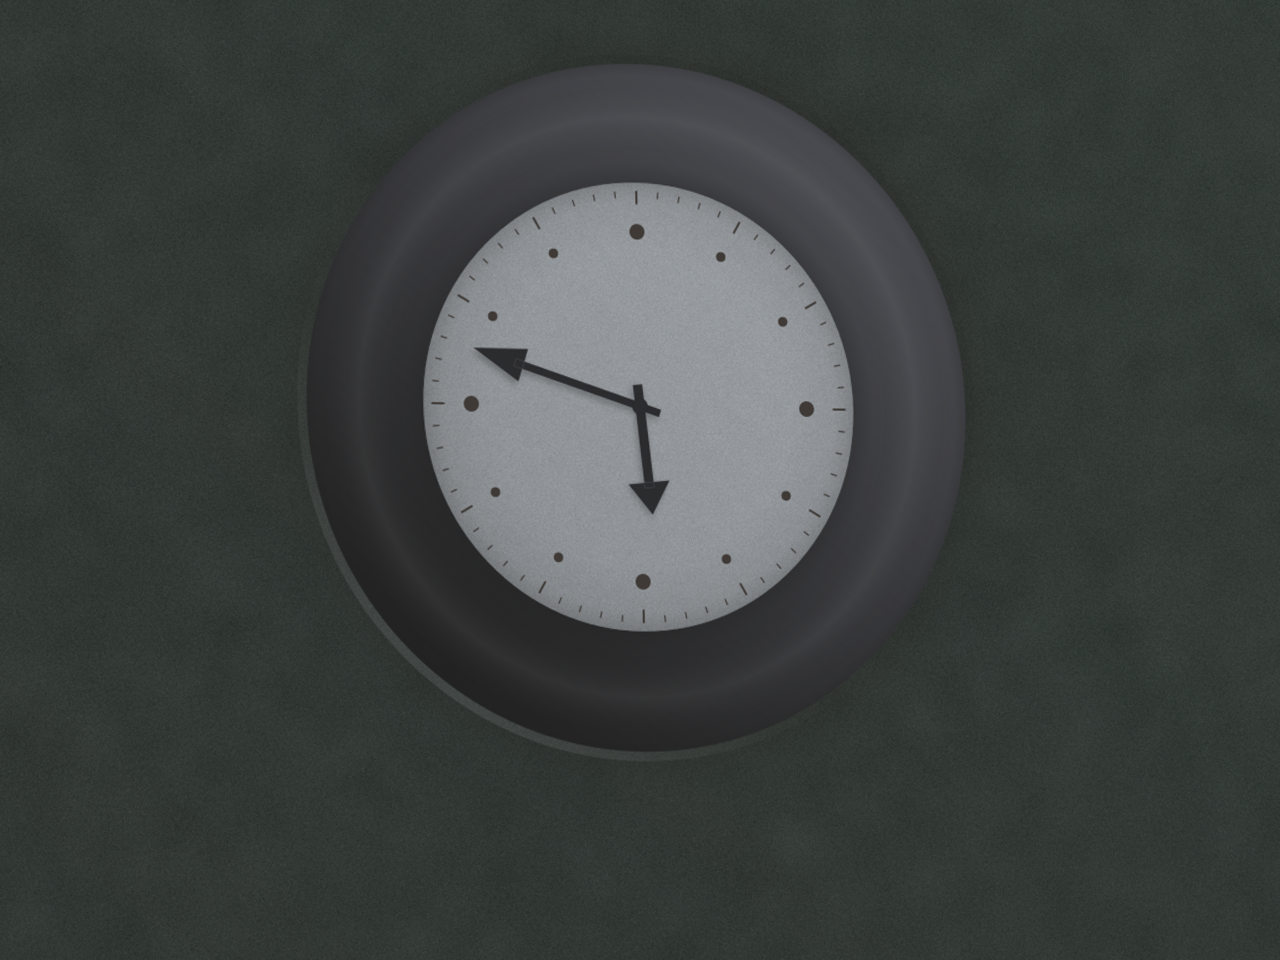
5:48
